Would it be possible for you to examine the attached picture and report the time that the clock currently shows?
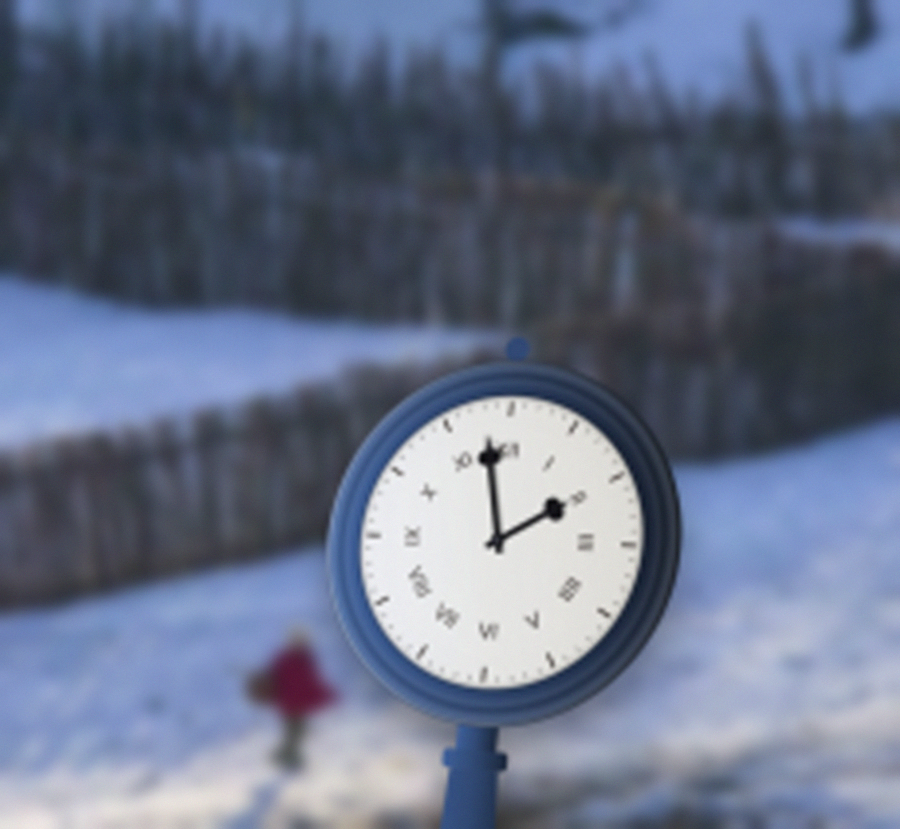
1:58
